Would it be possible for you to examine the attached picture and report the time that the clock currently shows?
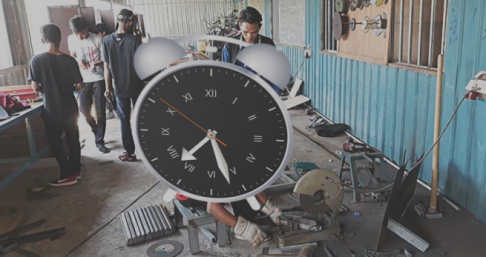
7:26:51
